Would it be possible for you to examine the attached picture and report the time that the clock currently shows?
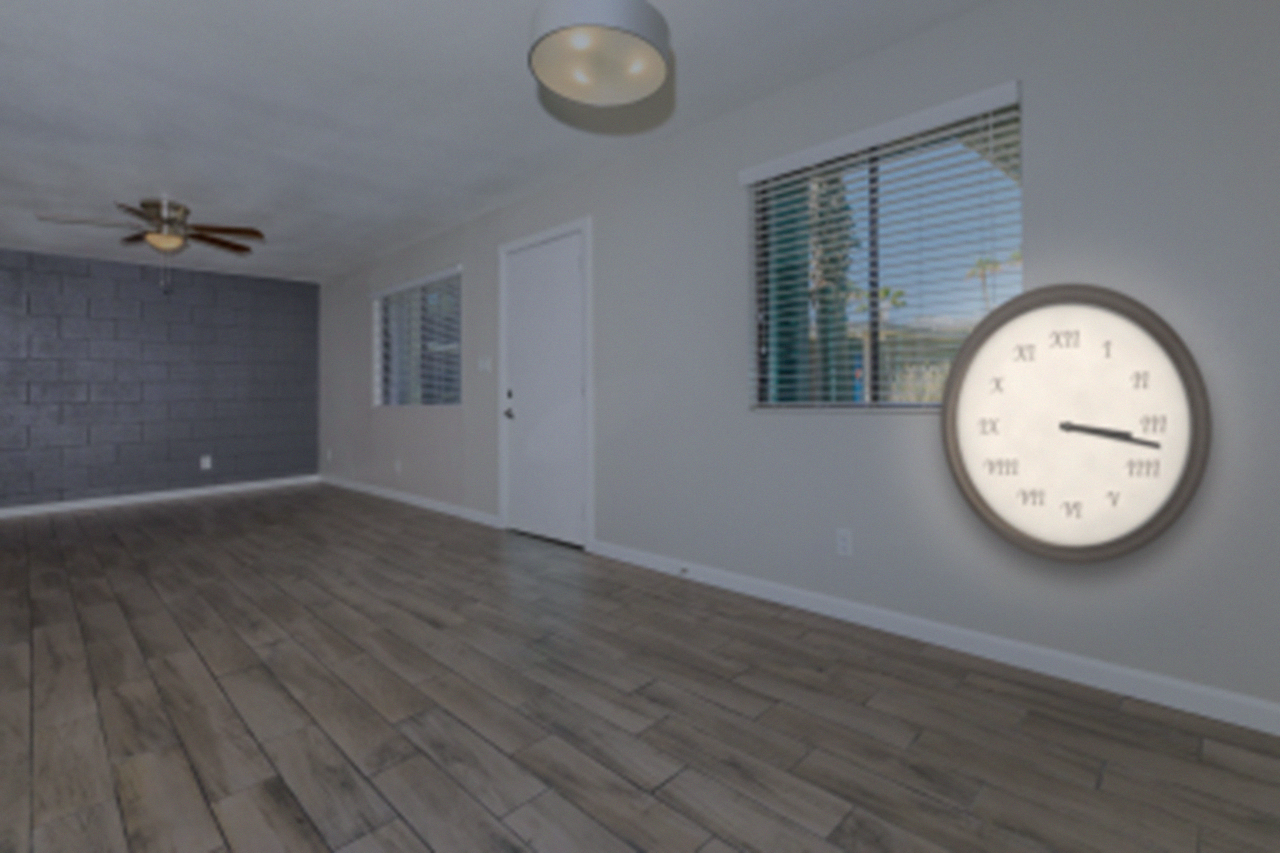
3:17
